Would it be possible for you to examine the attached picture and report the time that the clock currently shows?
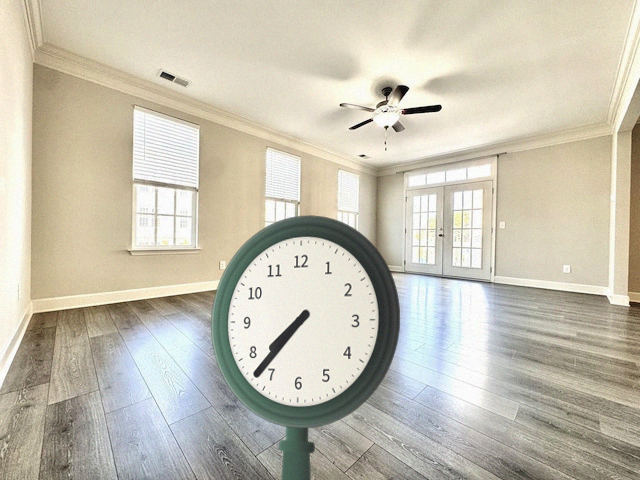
7:37
